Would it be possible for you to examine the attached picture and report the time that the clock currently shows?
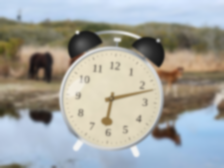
6:12
